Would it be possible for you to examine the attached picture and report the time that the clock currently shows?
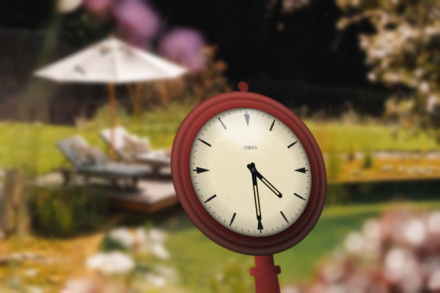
4:30
